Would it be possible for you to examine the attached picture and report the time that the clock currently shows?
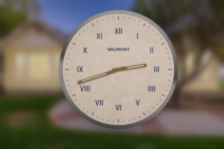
2:42
